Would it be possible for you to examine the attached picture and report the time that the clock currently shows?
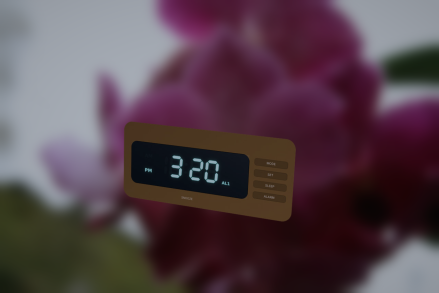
3:20
